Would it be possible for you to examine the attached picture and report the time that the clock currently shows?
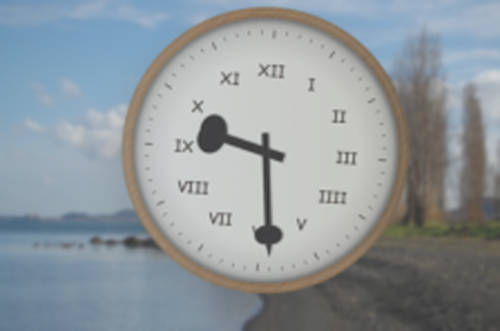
9:29
